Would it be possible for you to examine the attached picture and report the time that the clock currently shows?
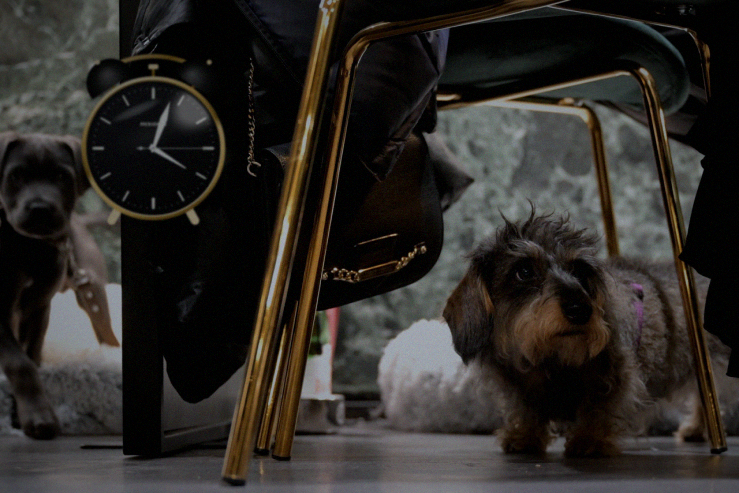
4:03:15
